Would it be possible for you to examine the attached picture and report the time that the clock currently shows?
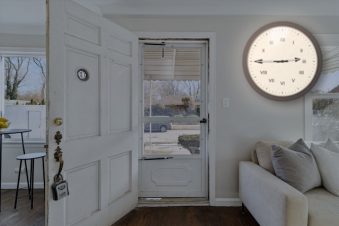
2:45
